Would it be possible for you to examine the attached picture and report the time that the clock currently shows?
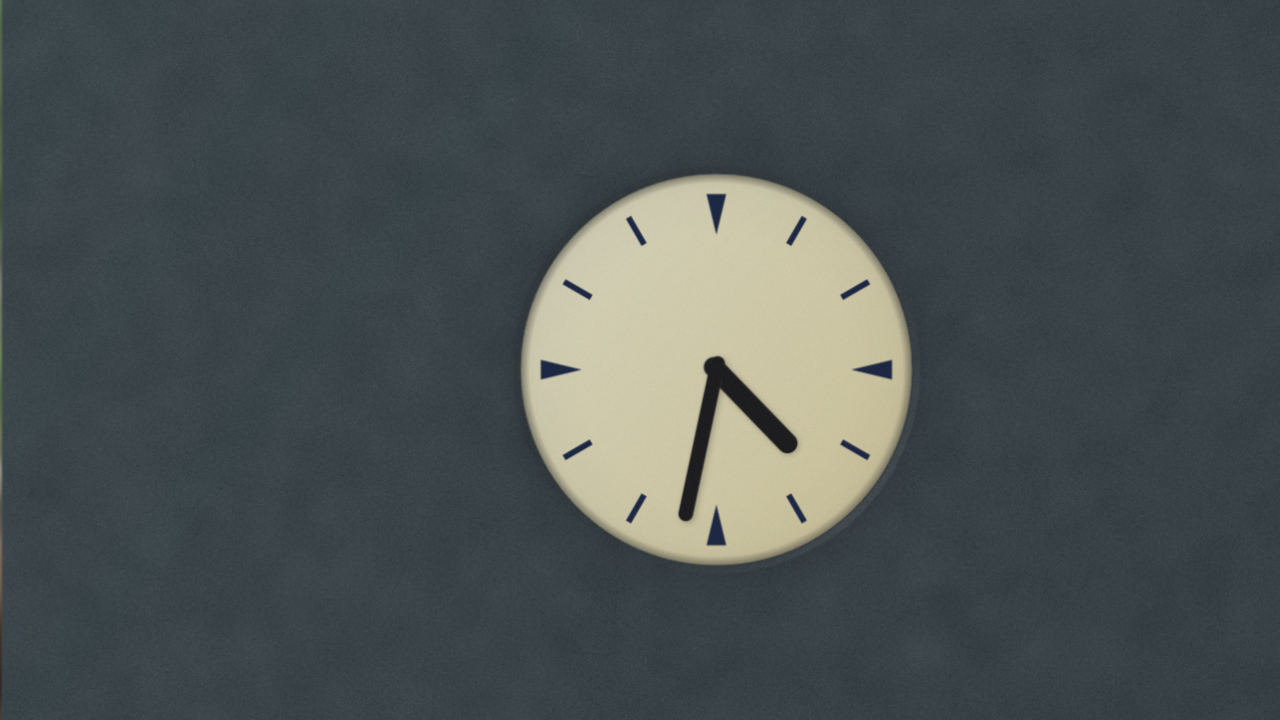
4:32
